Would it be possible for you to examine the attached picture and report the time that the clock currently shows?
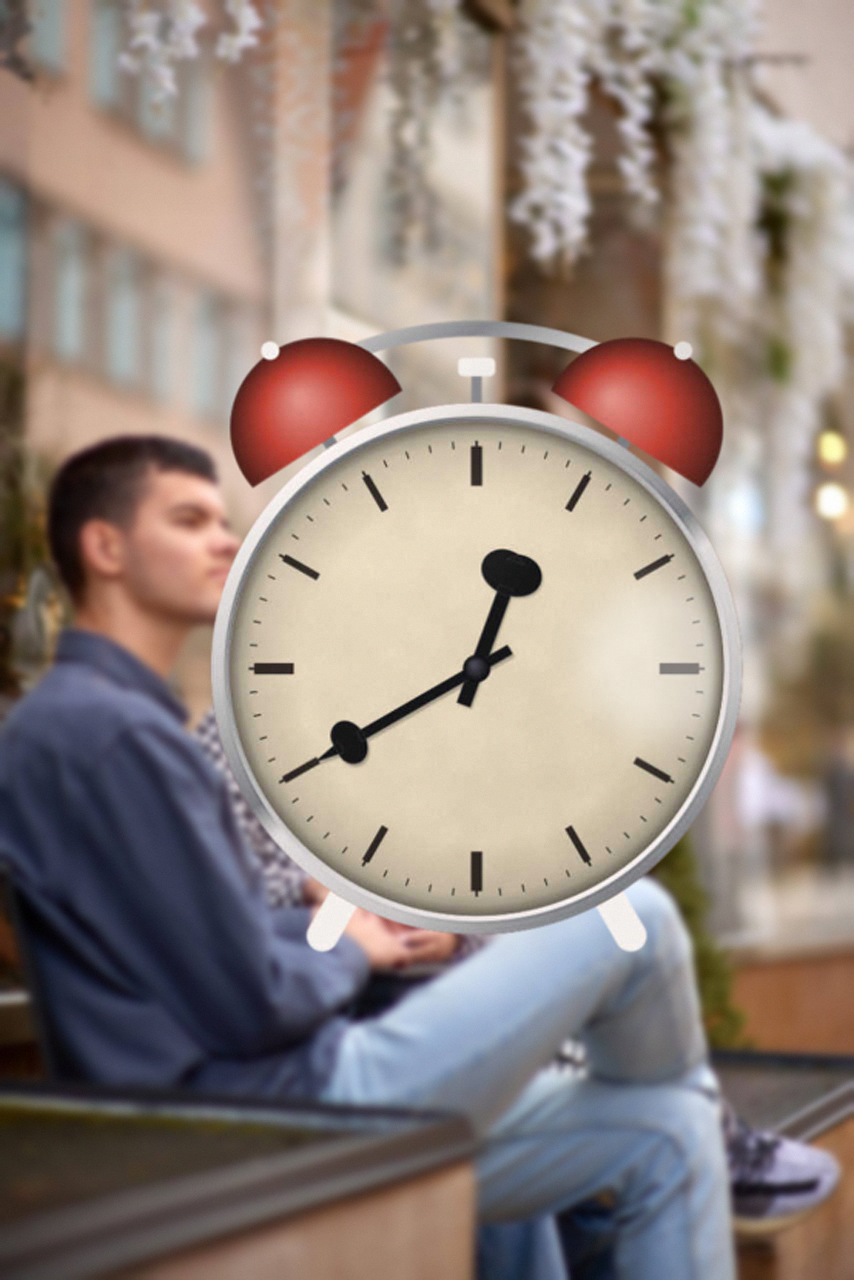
12:40
